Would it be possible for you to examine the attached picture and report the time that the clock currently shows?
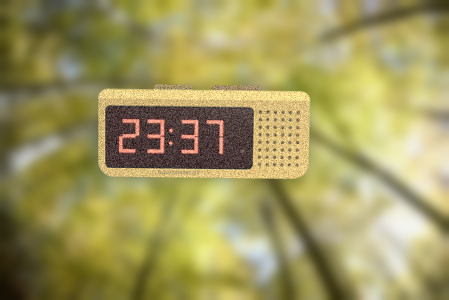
23:37
